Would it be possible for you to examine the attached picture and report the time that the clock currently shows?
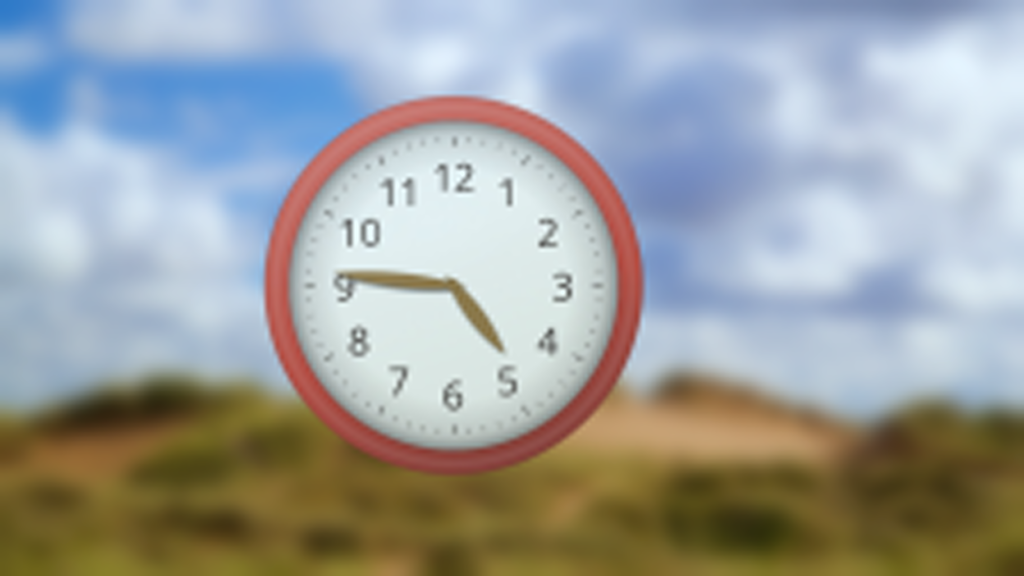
4:46
